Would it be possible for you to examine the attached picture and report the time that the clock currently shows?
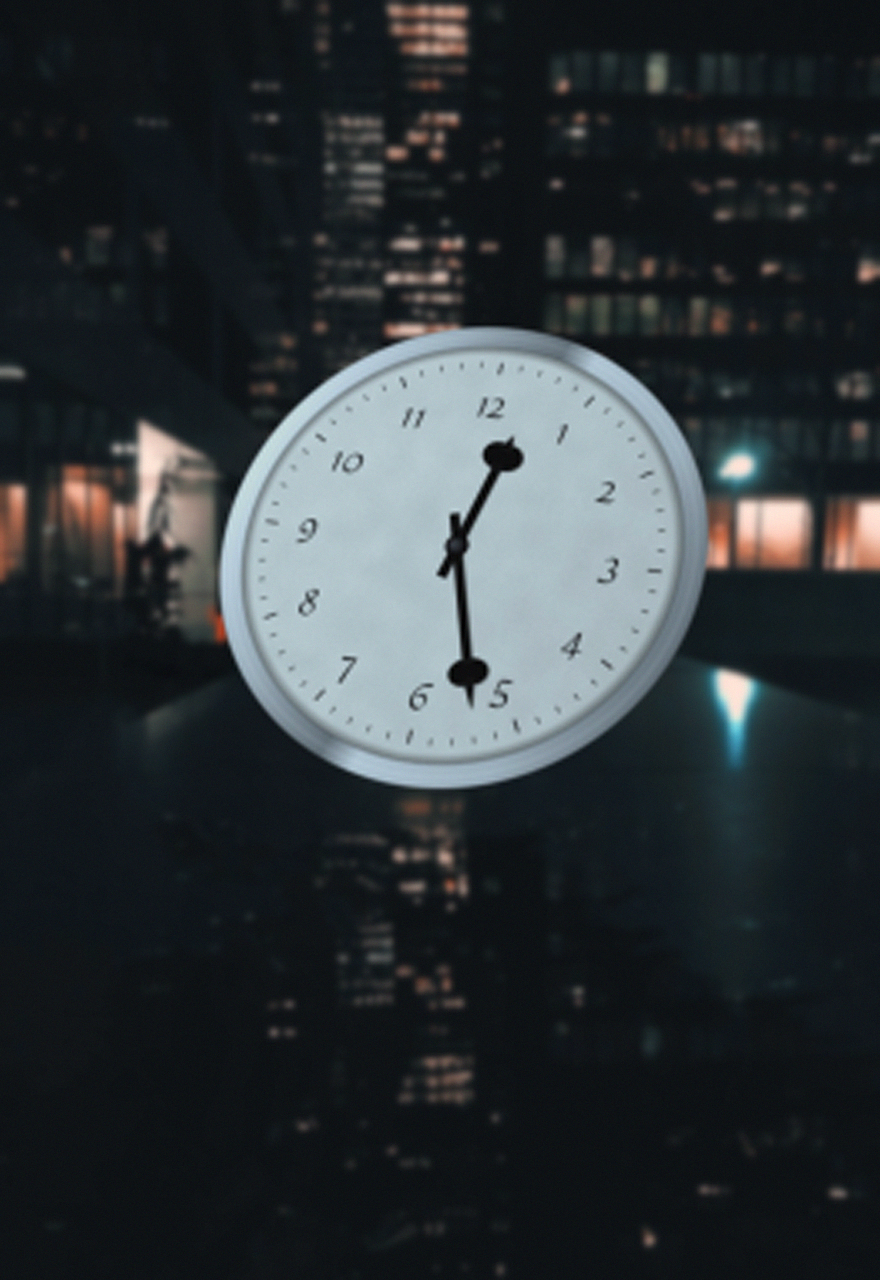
12:27
